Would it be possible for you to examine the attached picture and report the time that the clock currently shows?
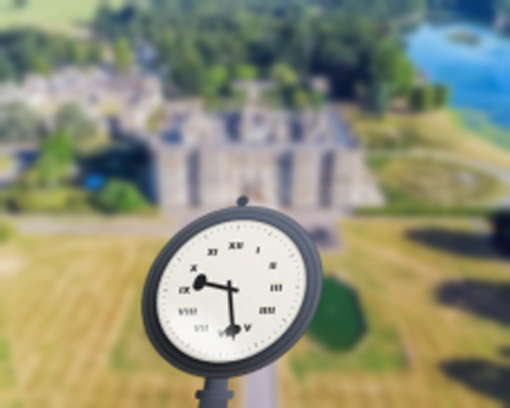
9:28
